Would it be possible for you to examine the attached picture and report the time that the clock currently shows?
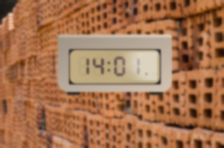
14:01
